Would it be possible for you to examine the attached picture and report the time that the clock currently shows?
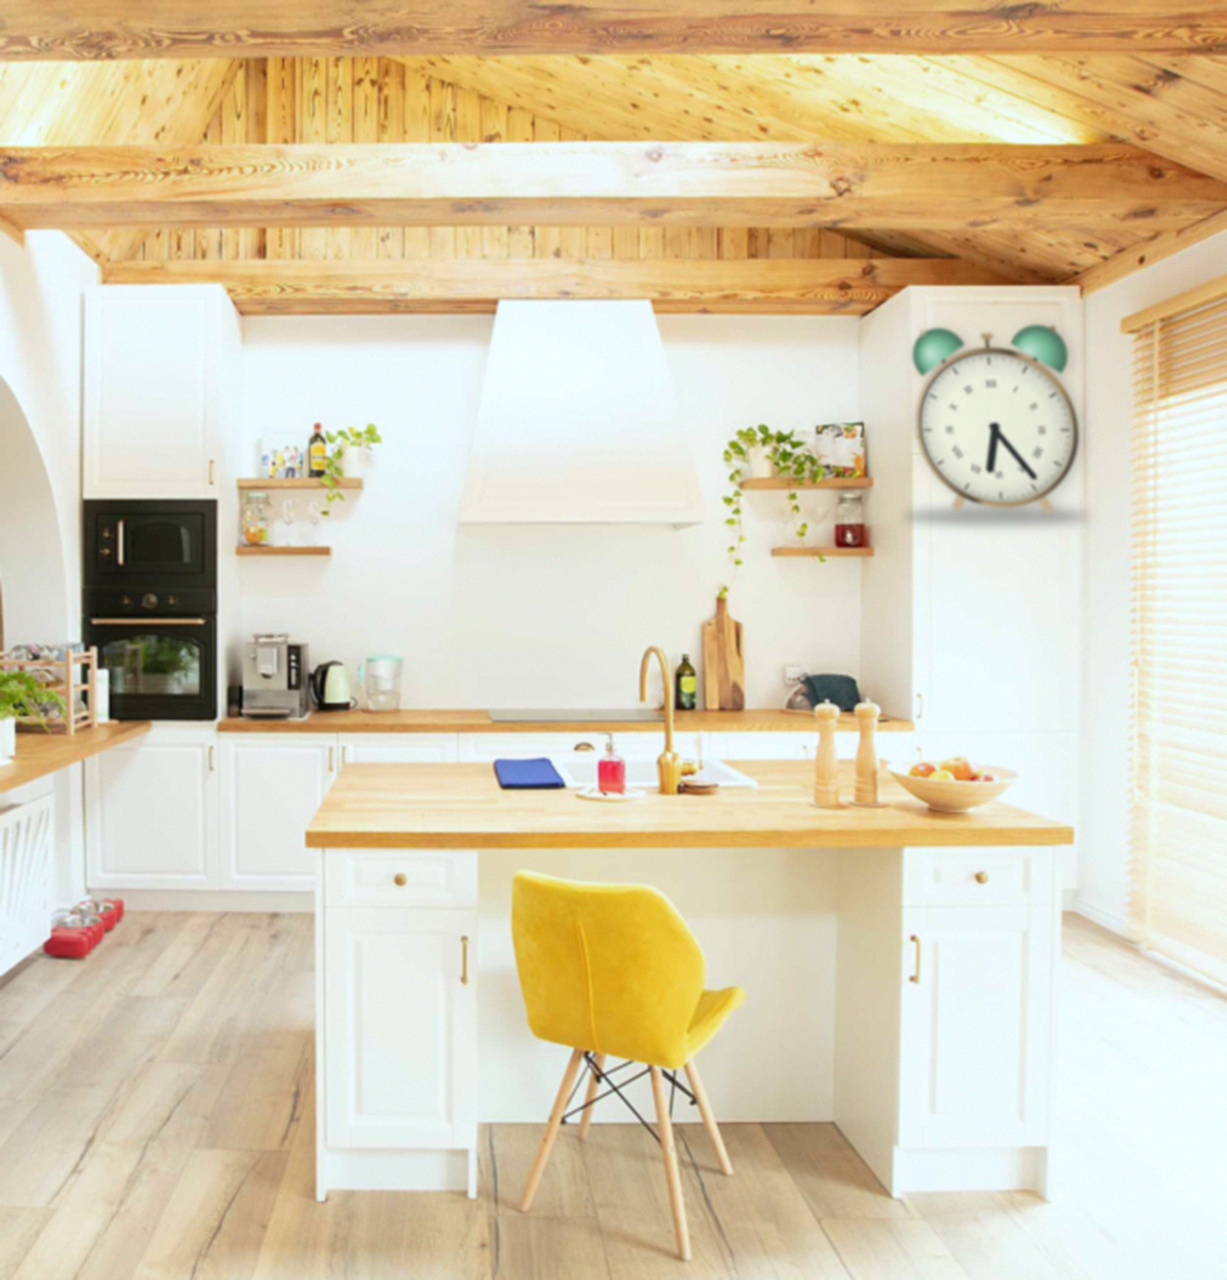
6:24
